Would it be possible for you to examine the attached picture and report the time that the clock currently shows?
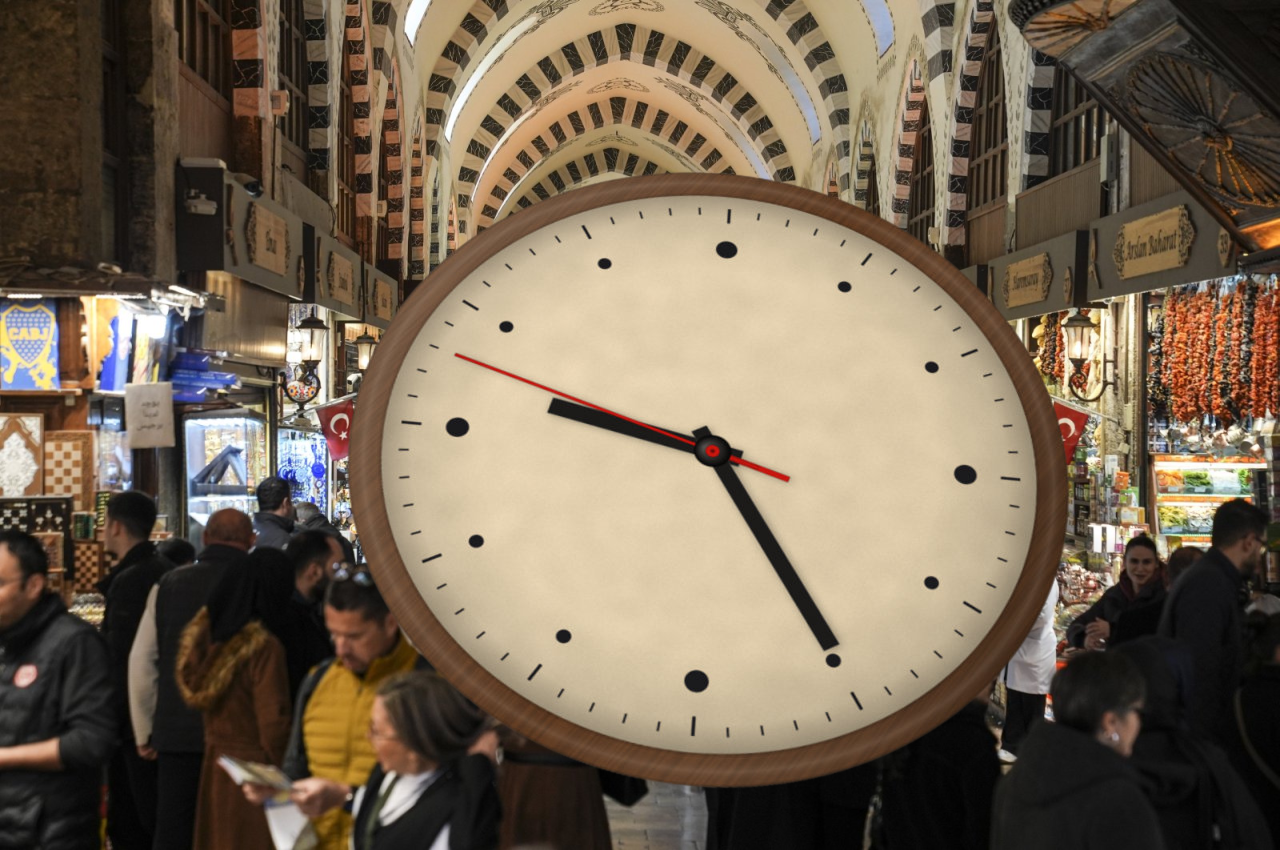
9:24:48
